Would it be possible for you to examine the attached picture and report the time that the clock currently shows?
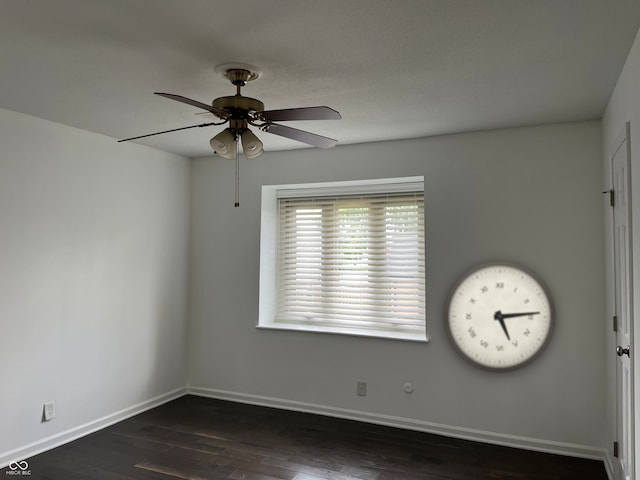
5:14
